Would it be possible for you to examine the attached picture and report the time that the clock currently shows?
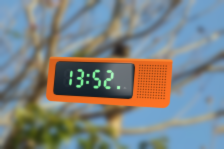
13:52
